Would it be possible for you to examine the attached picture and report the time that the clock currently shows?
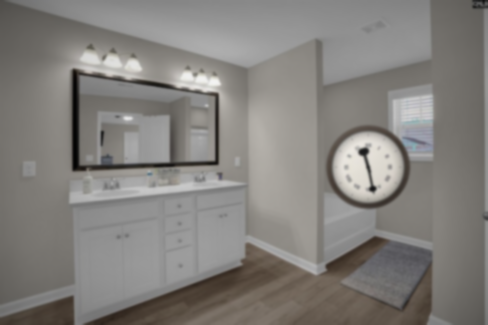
11:28
